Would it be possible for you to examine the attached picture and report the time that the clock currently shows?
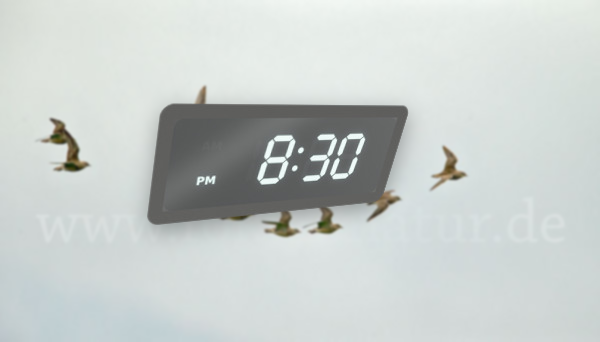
8:30
